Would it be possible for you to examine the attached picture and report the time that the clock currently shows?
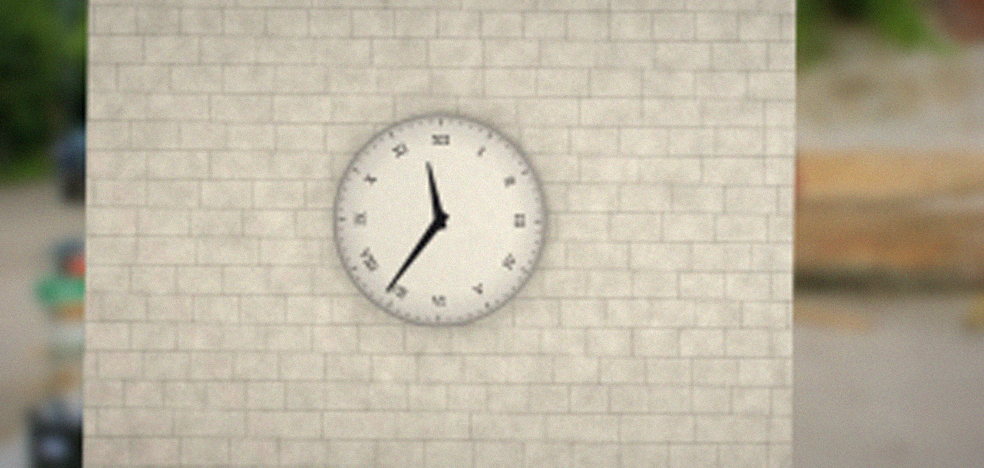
11:36
